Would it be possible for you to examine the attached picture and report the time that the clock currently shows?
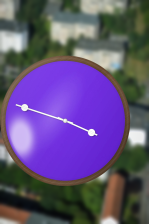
3:48
